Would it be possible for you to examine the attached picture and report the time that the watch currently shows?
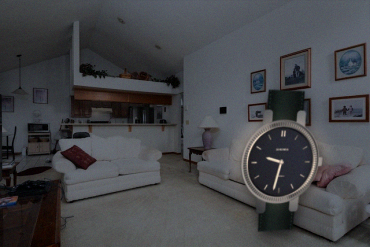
9:32
